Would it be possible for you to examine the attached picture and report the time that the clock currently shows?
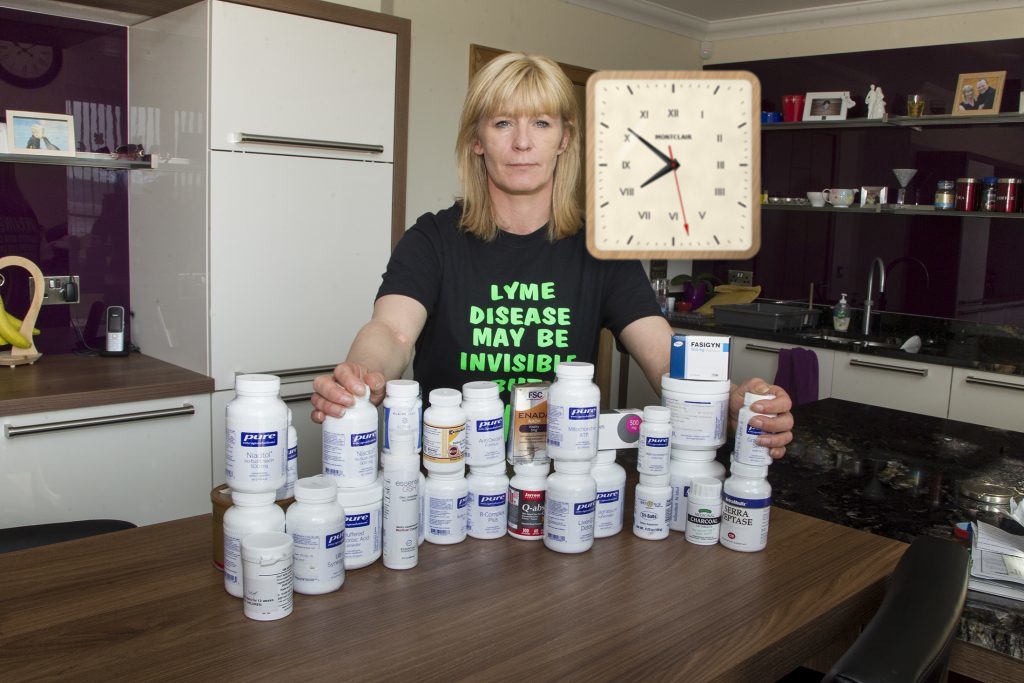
7:51:28
